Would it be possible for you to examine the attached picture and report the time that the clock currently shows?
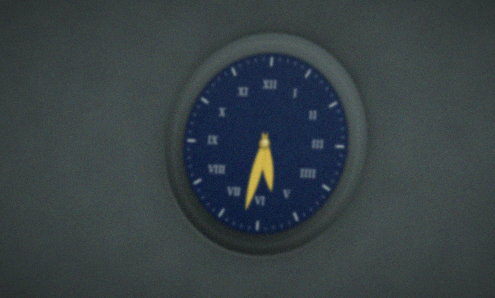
5:32
